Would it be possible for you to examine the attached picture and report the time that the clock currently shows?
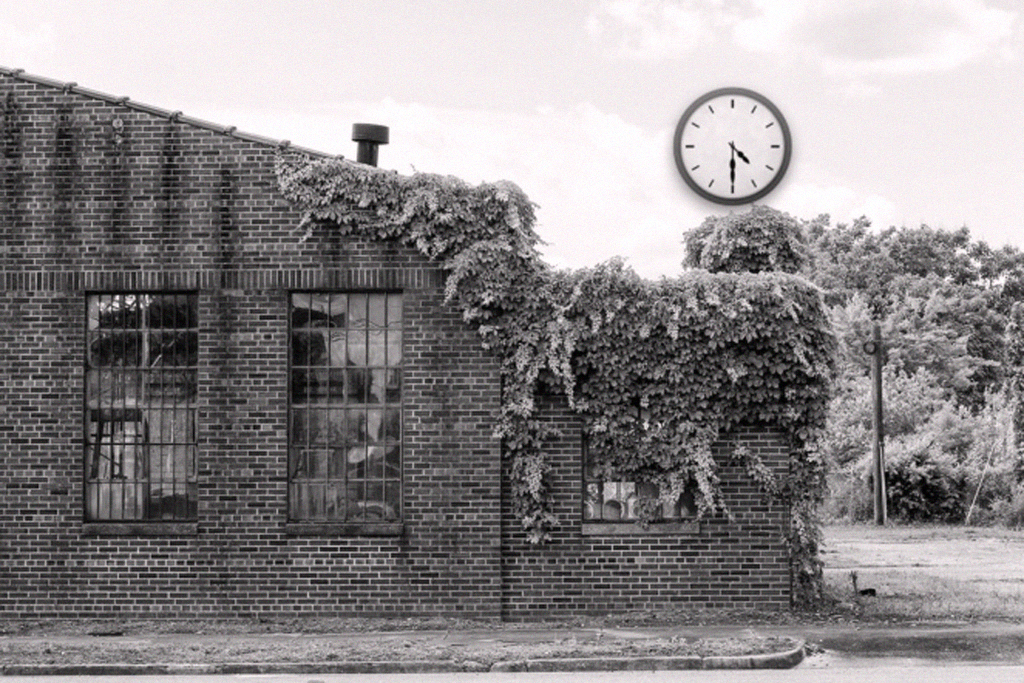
4:30
